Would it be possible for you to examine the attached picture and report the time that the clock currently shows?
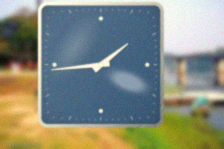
1:44
